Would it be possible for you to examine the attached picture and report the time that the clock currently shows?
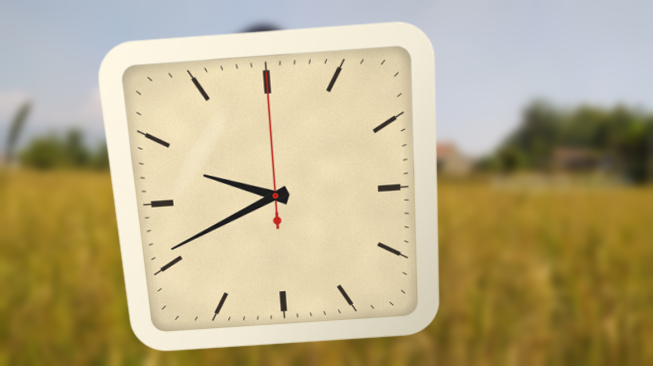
9:41:00
